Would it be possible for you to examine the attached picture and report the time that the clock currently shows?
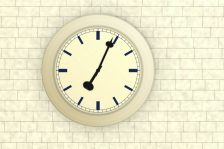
7:04
